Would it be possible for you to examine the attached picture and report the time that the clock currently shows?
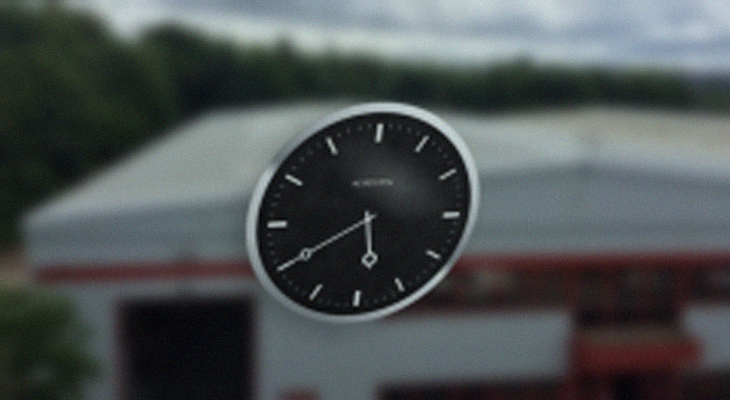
5:40
